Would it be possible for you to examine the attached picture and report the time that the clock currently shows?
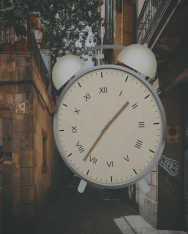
1:37
